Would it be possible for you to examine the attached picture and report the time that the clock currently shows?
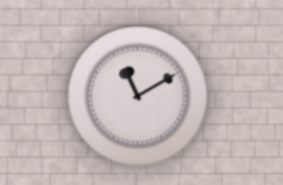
11:10
